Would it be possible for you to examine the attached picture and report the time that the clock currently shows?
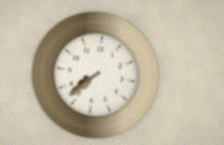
7:37
